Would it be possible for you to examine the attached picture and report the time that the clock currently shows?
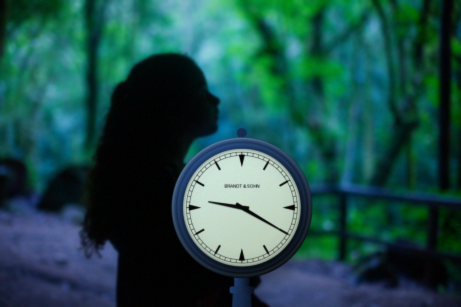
9:20
